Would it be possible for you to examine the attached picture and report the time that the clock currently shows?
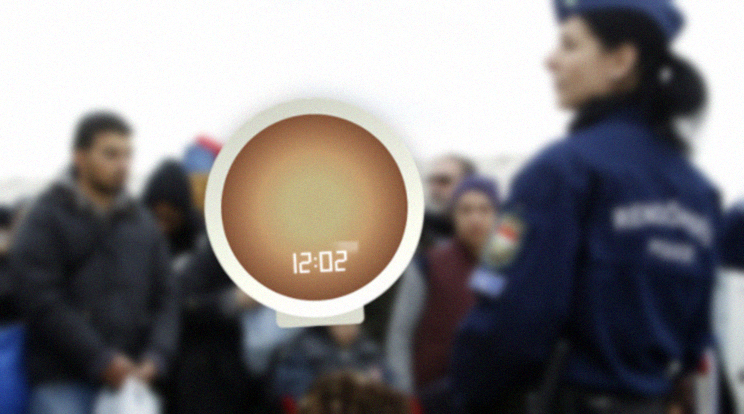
12:02
